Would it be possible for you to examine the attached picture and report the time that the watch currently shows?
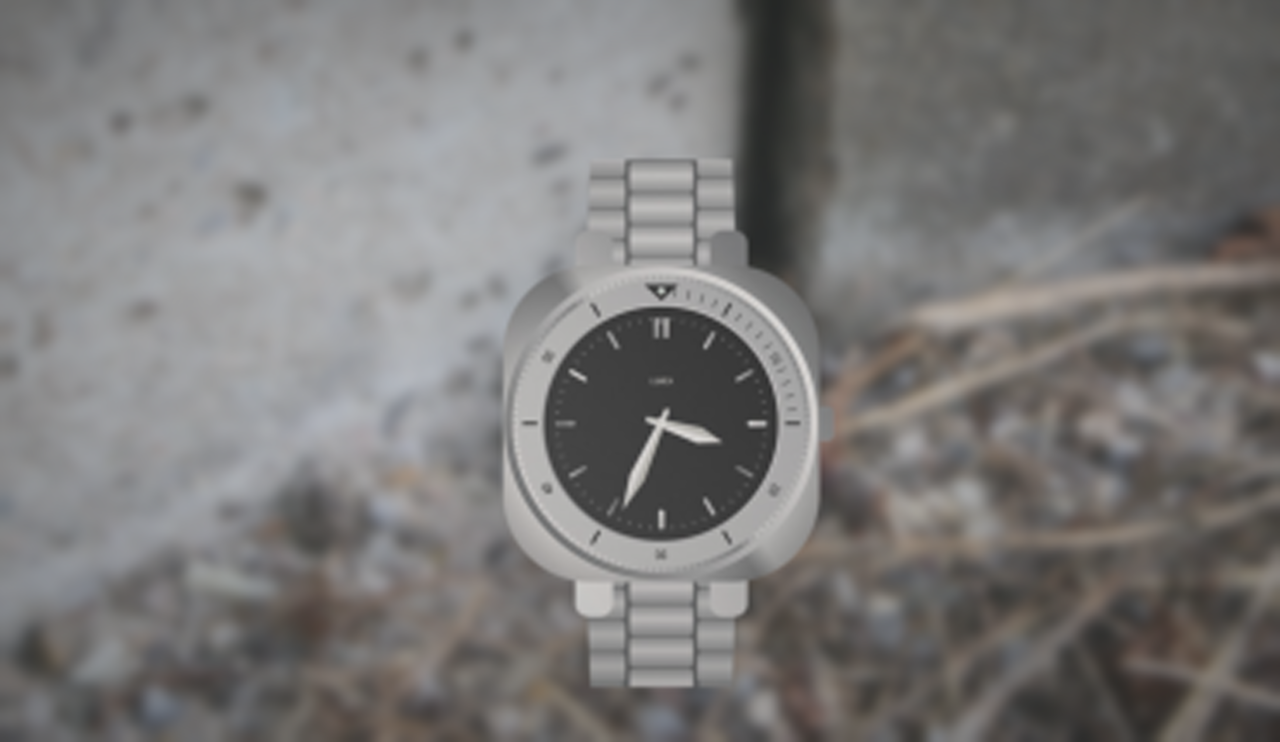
3:34
